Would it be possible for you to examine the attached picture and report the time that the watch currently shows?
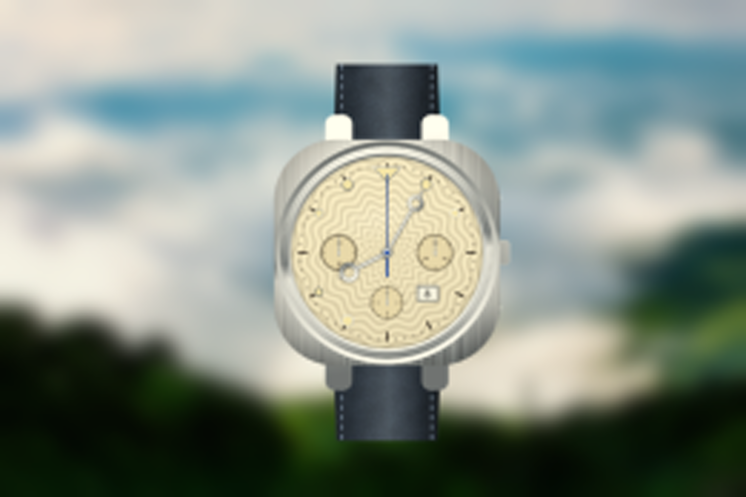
8:05
